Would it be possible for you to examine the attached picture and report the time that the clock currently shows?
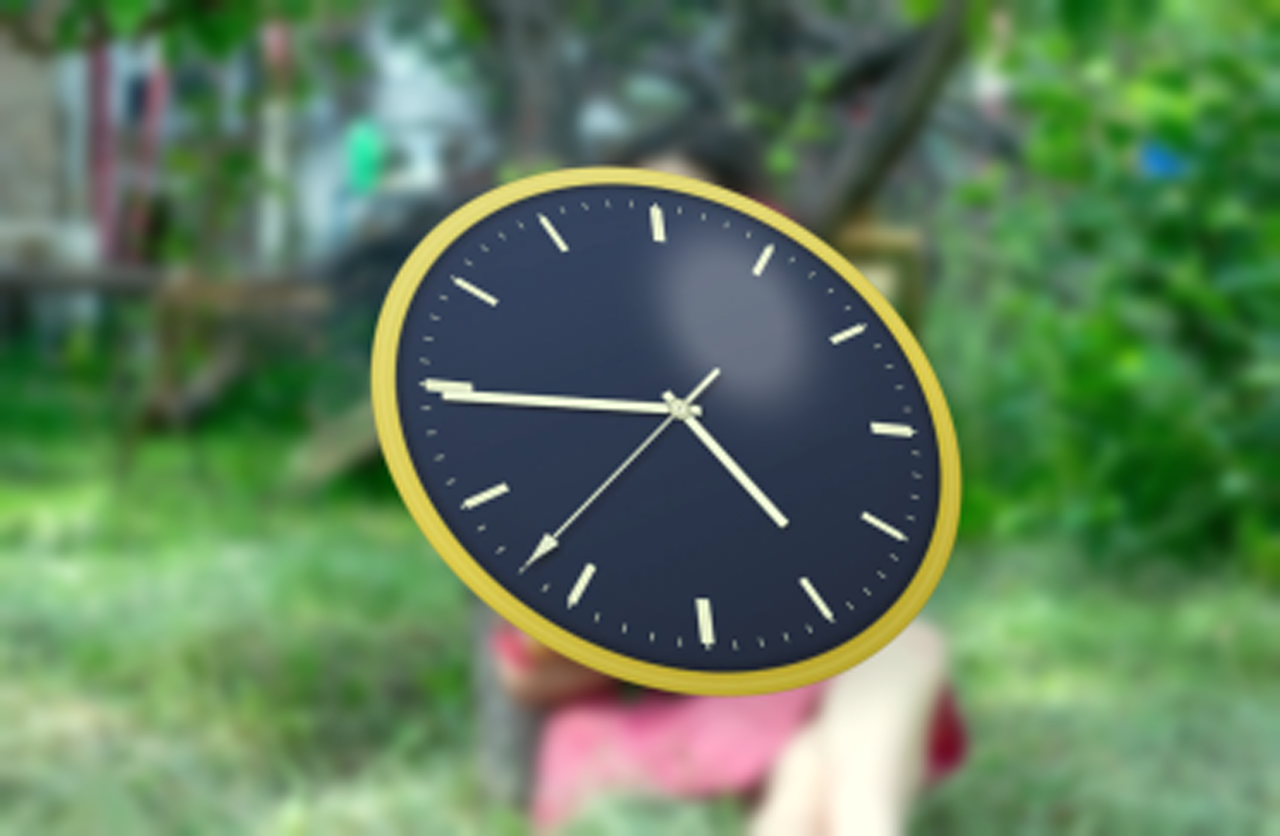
4:44:37
